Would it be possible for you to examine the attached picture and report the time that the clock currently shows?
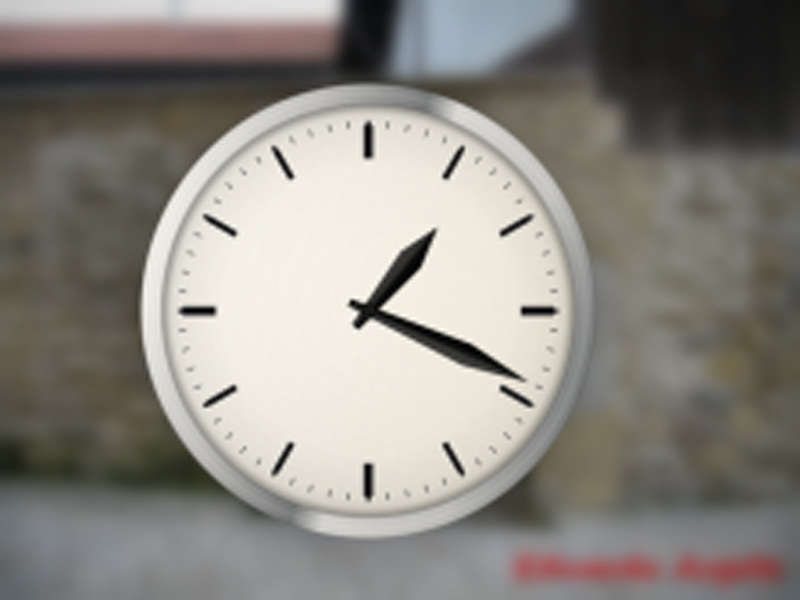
1:19
